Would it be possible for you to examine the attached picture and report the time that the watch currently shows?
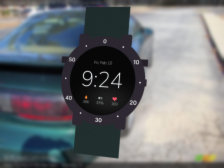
9:24
